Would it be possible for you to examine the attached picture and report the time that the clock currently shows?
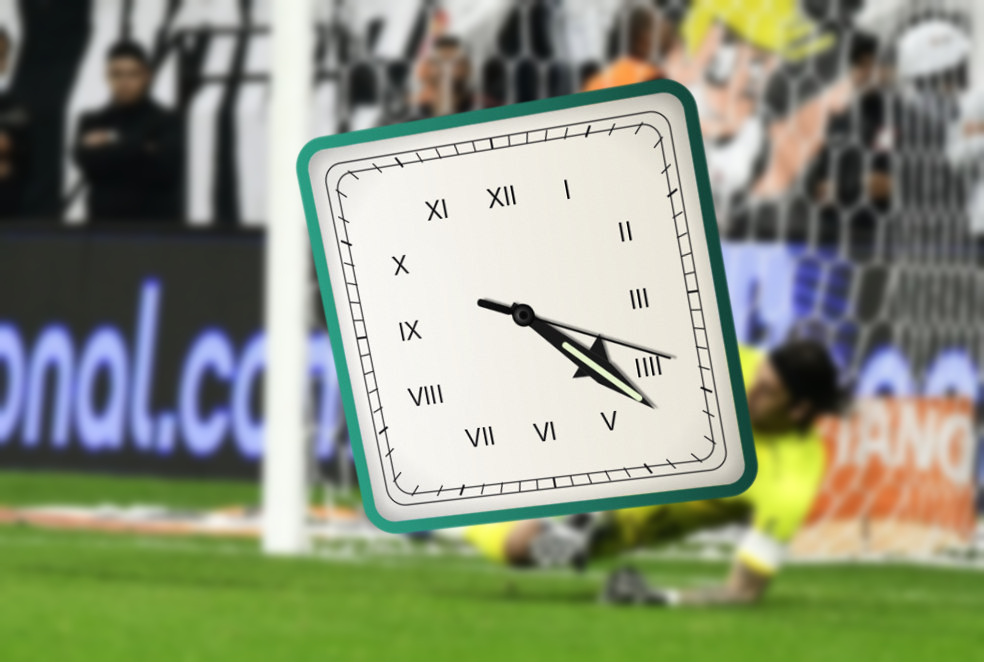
4:22:19
